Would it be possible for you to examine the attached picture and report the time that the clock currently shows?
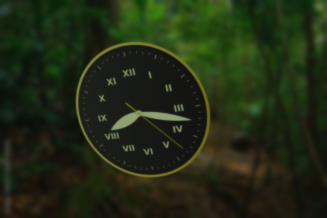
8:17:23
